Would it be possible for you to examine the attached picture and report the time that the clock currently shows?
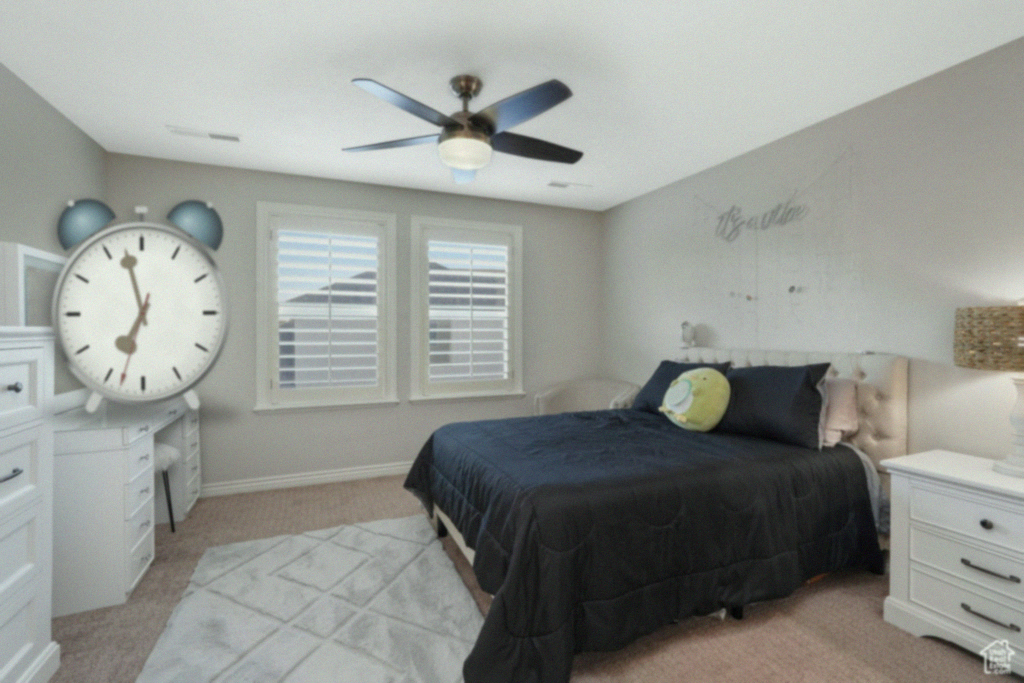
6:57:33
